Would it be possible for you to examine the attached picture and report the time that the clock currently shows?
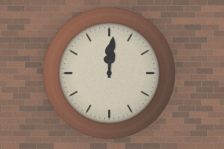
12:01
